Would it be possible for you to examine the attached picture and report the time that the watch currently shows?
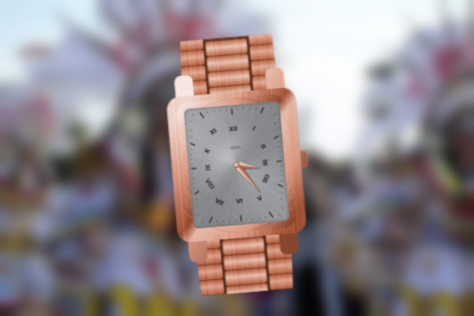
3:24
